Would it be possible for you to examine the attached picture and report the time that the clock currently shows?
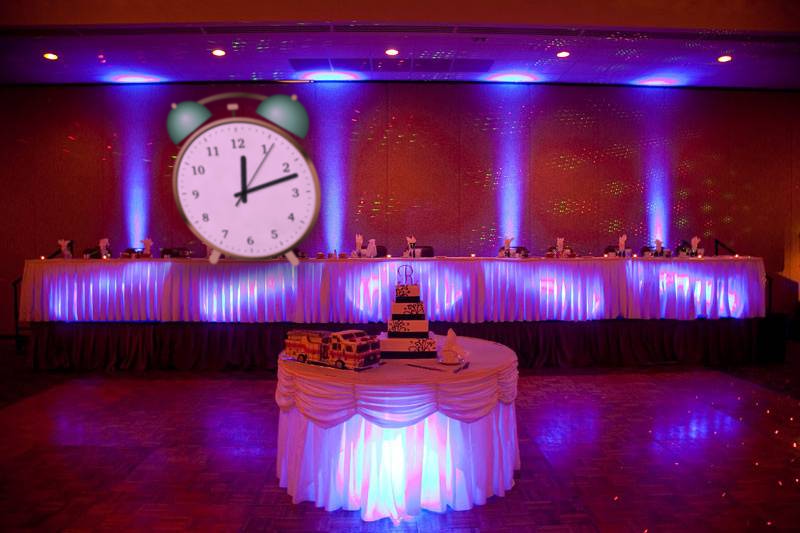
12:12:06
